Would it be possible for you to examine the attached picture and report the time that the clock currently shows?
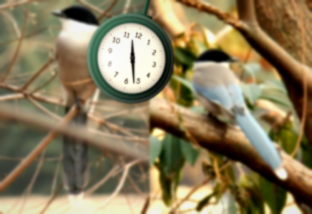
11:27
